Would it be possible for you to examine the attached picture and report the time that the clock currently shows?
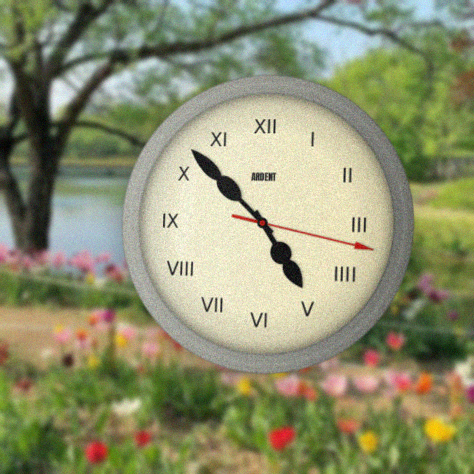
4:52:17
